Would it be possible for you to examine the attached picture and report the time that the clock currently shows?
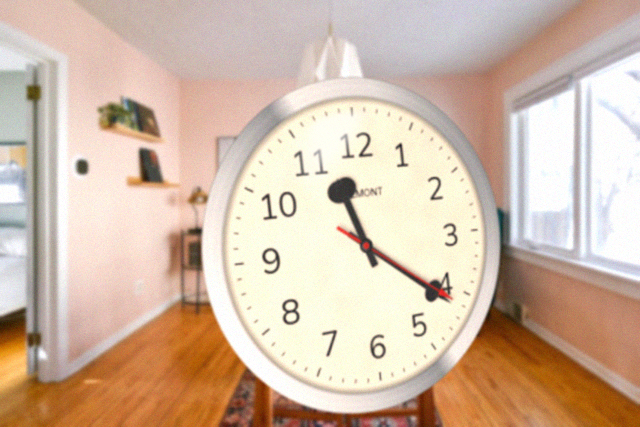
11:21:21
